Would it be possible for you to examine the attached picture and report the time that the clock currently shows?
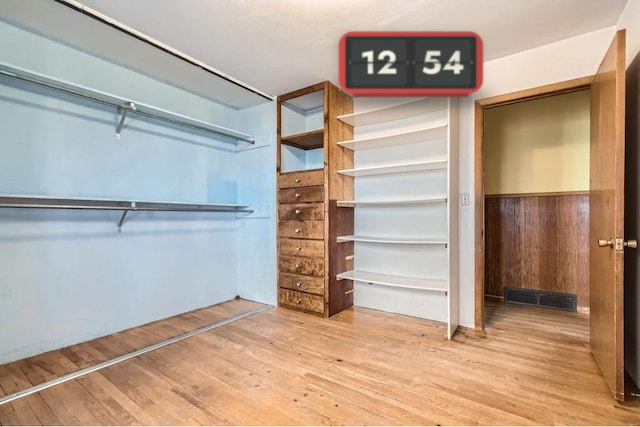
12:54
